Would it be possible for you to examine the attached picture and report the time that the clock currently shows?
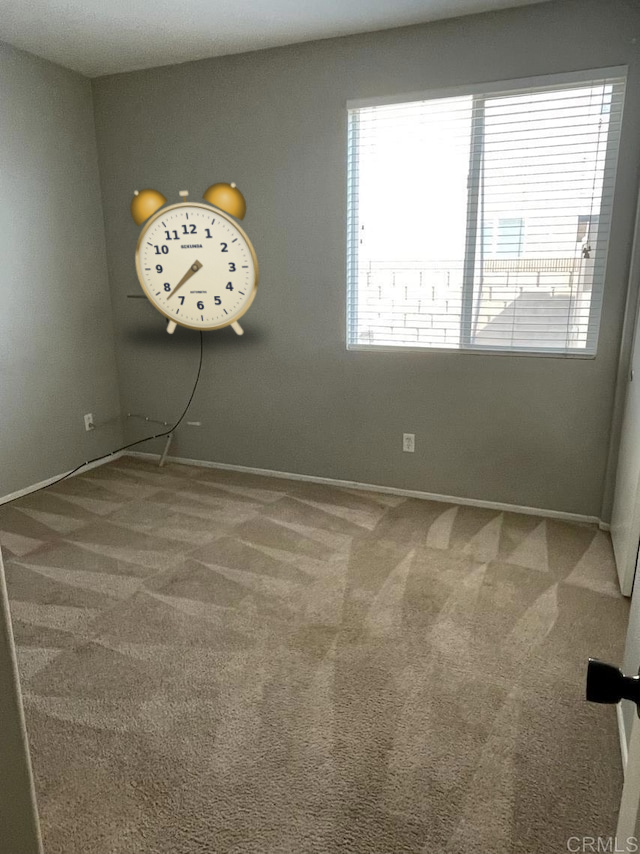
7:38
